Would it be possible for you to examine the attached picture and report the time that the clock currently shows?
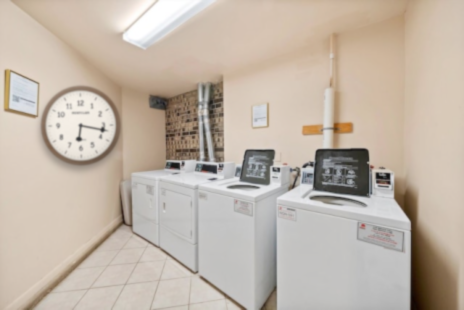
6:17
